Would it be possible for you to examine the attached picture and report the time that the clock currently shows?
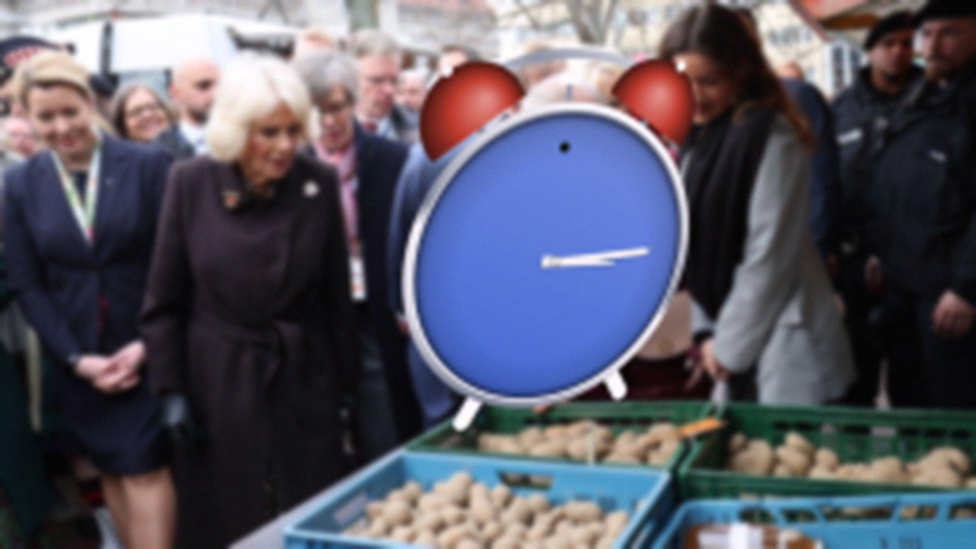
3:15
